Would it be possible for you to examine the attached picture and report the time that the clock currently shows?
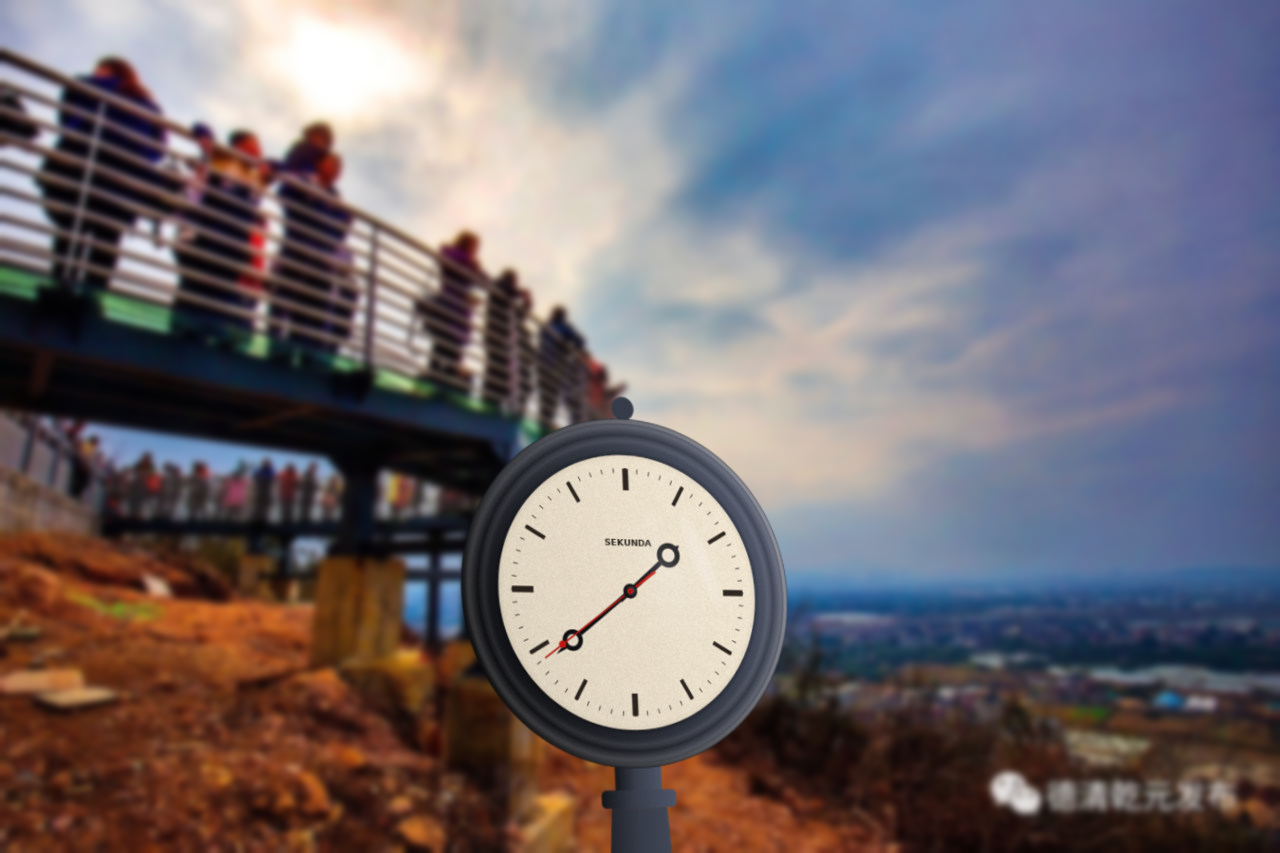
1:38:39
